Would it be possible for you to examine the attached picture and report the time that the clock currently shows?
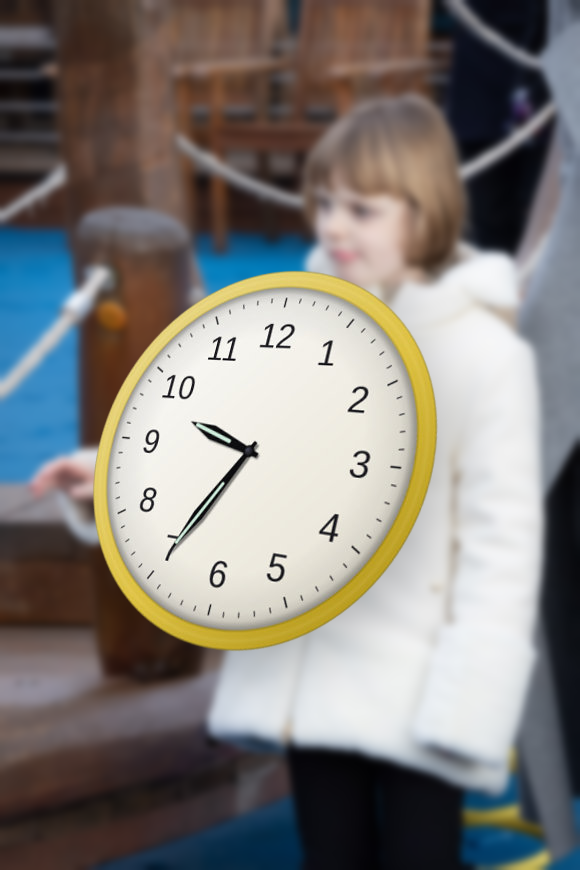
9:35
